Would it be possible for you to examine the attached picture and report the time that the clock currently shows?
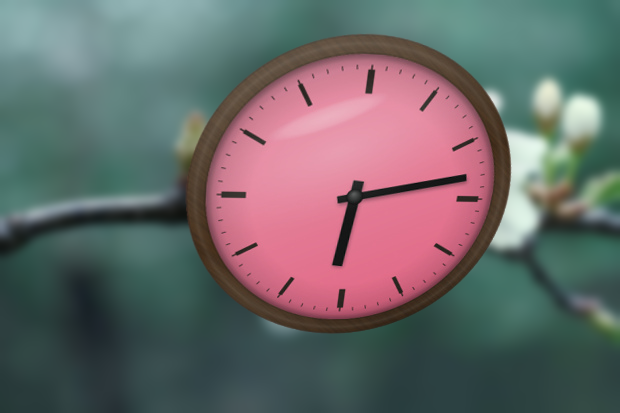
6:13
